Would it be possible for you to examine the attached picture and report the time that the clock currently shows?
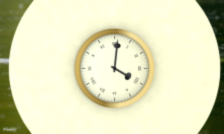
4:01
